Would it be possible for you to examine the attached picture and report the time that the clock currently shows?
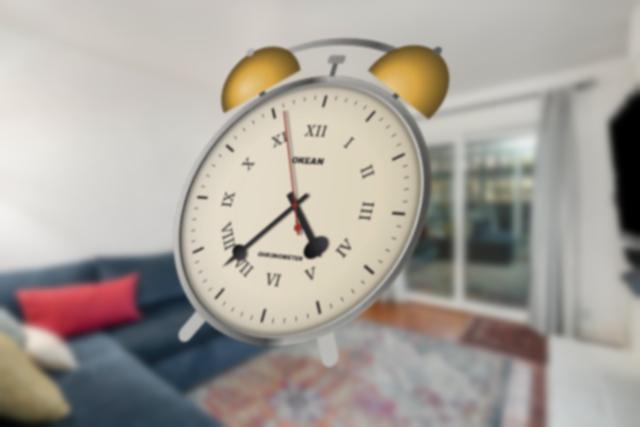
4:36:56
